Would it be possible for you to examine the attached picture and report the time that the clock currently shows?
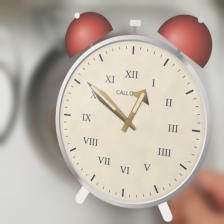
12:51
